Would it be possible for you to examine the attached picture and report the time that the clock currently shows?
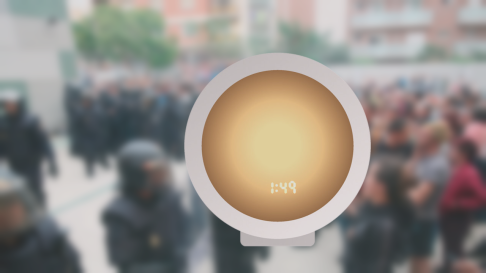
1:49
